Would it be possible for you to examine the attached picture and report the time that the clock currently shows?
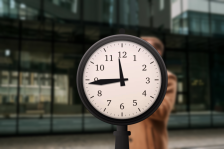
11:44
